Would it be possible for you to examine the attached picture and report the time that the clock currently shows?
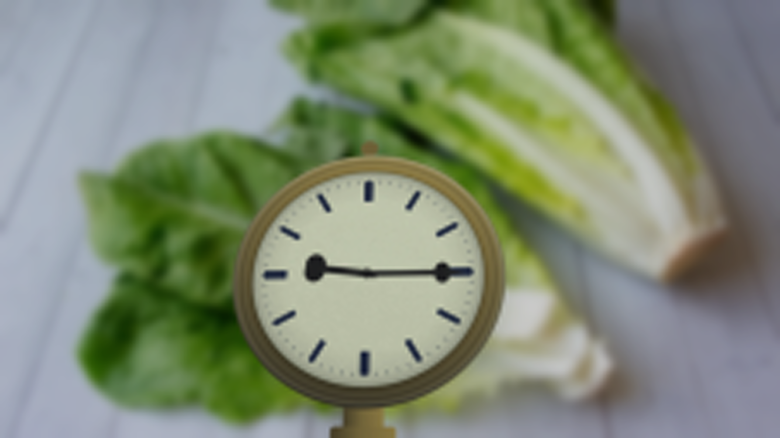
9:15
